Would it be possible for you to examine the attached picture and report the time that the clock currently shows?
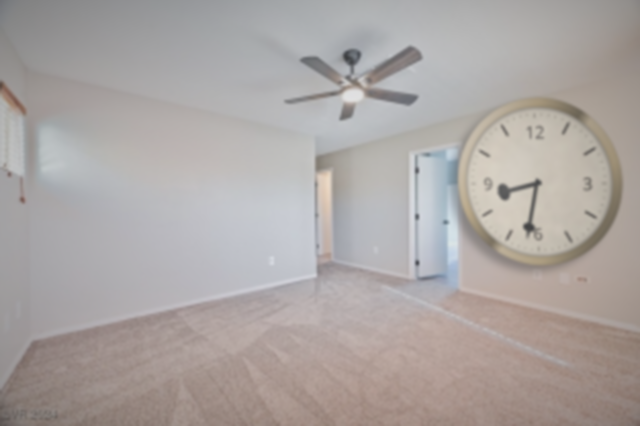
8:32
